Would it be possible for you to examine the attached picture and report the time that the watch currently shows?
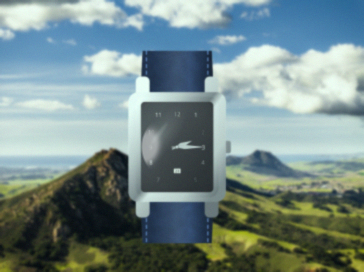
2:15
